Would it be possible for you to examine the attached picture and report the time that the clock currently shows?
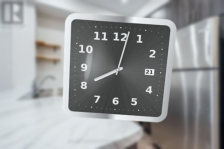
8:02
